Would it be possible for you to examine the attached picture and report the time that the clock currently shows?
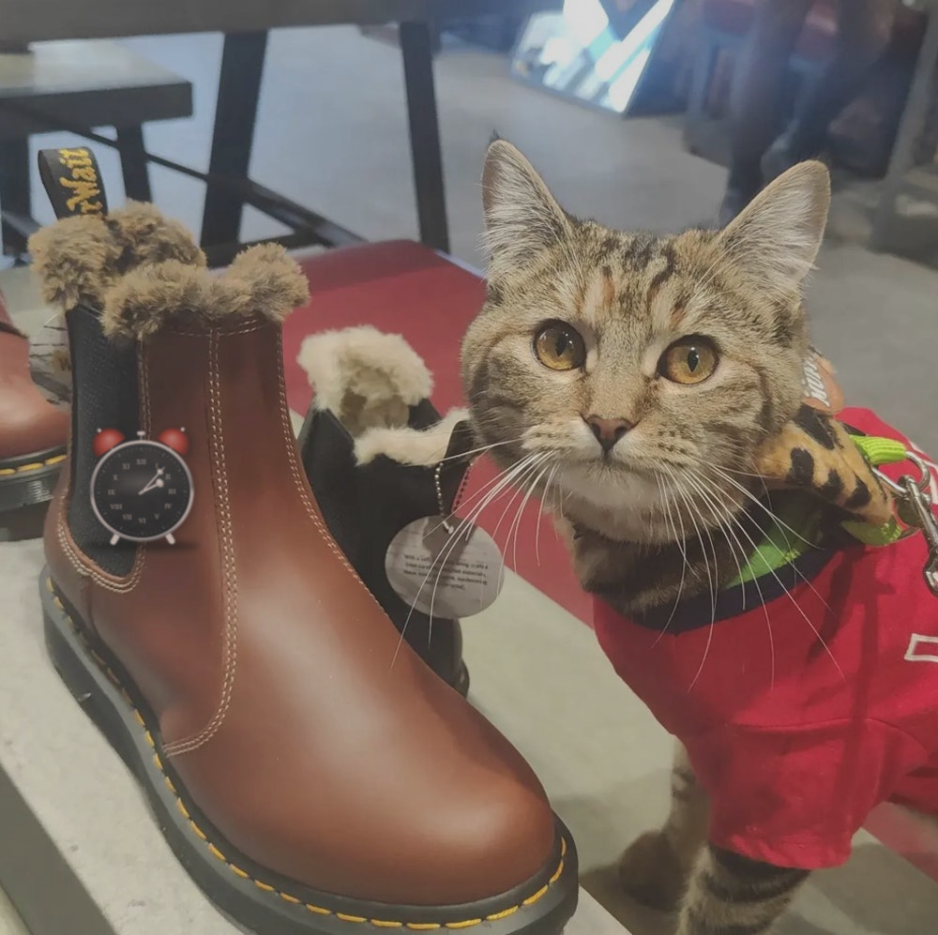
2:07
